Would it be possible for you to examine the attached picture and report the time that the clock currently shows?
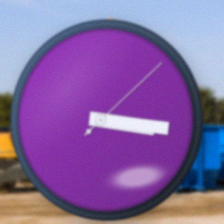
3:16:08
